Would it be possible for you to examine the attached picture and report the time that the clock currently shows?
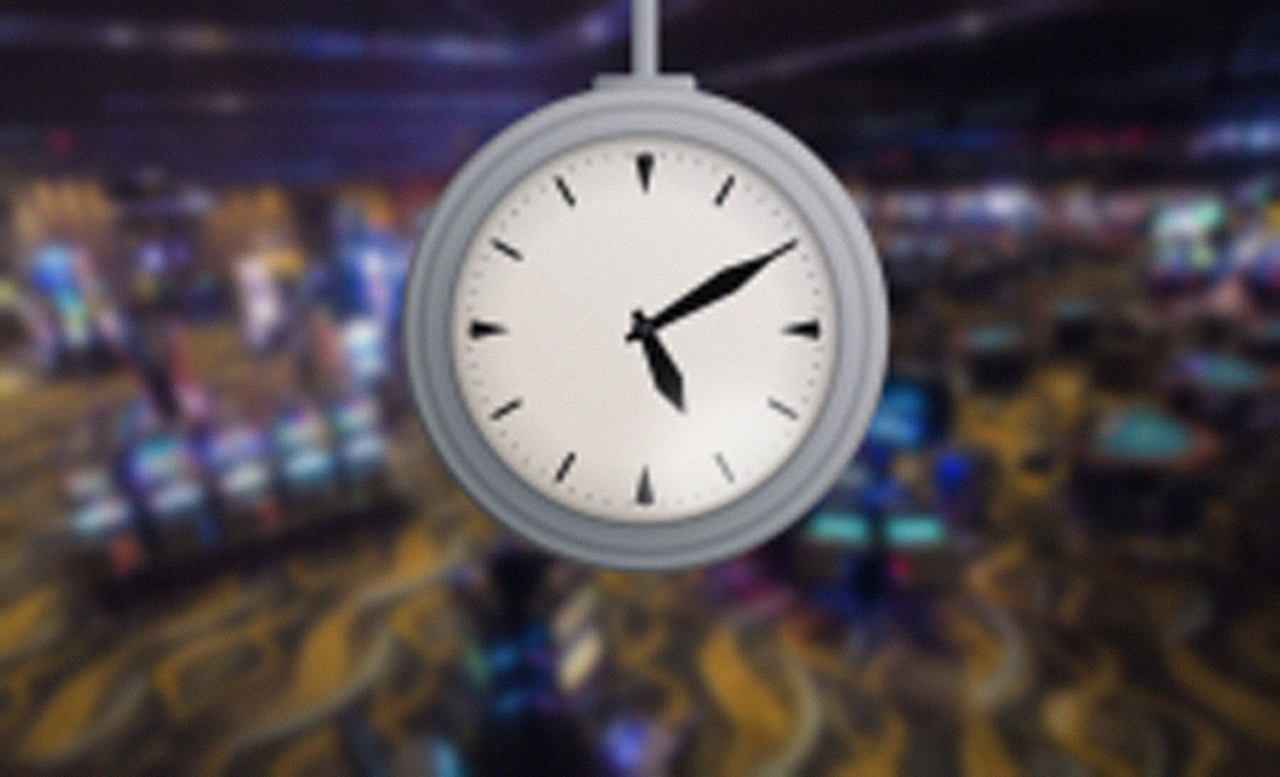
5:10
